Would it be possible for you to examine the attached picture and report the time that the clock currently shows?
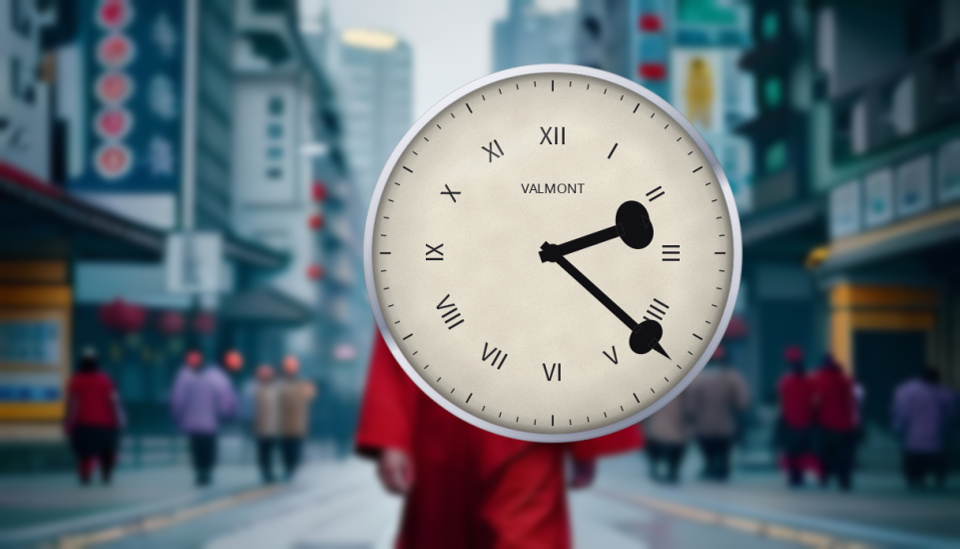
2:22
